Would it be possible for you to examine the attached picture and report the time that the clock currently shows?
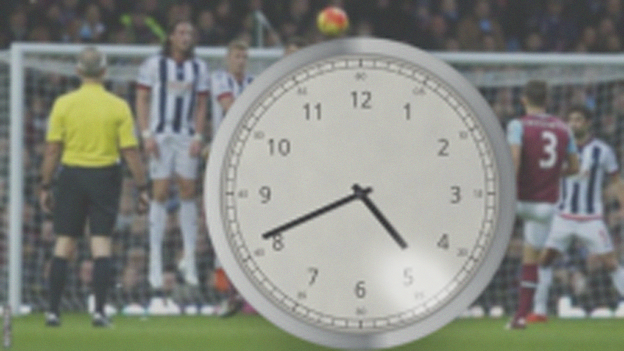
4:41
